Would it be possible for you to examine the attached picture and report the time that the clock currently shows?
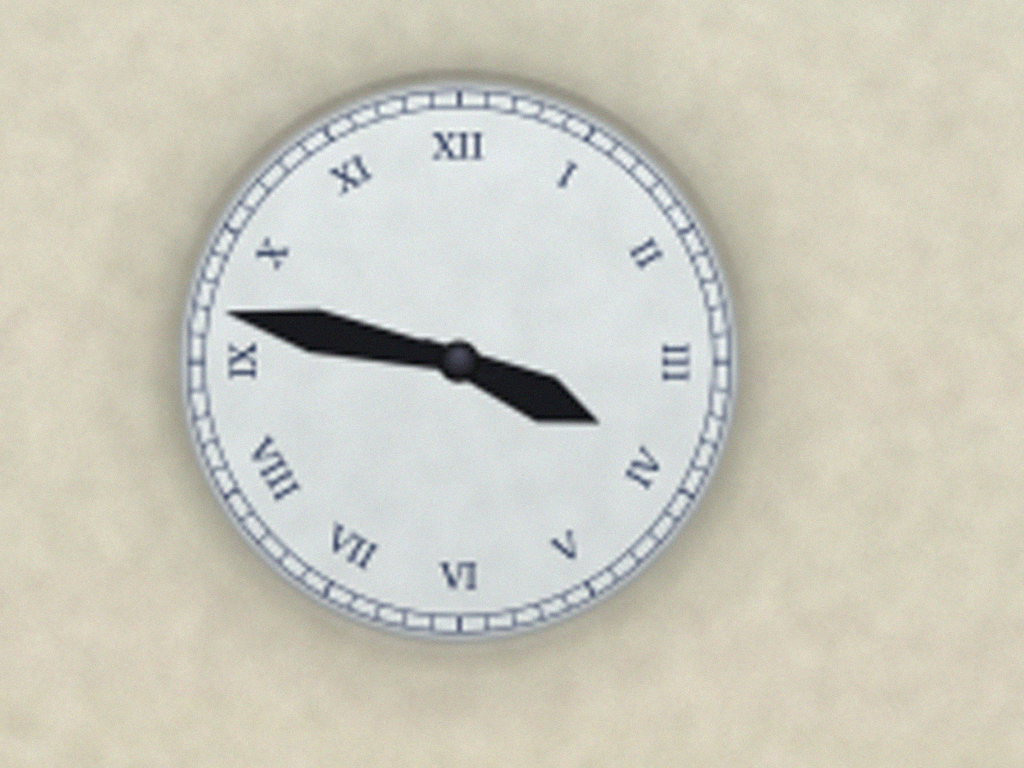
3:47
